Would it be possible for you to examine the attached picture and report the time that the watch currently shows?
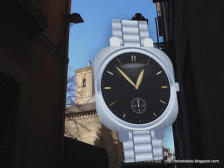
12:53
